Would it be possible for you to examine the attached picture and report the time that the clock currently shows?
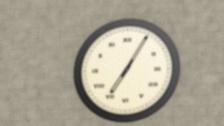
7:05
